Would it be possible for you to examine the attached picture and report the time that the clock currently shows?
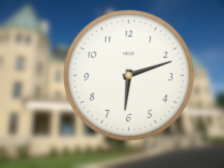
6:12
